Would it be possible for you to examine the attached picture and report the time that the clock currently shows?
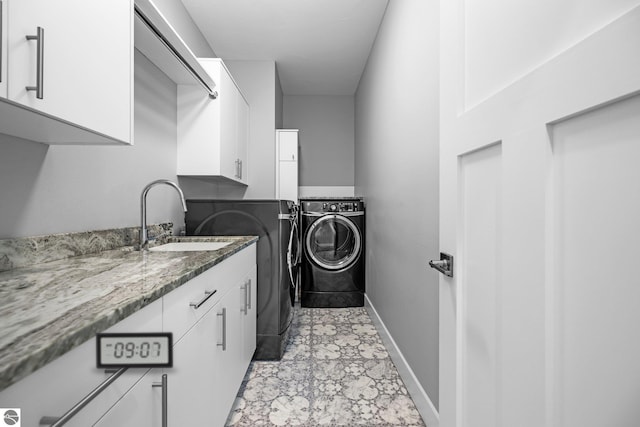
9:07
